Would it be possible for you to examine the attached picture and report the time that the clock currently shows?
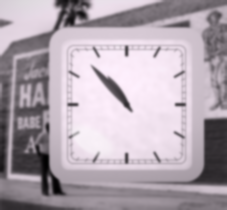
10:53
